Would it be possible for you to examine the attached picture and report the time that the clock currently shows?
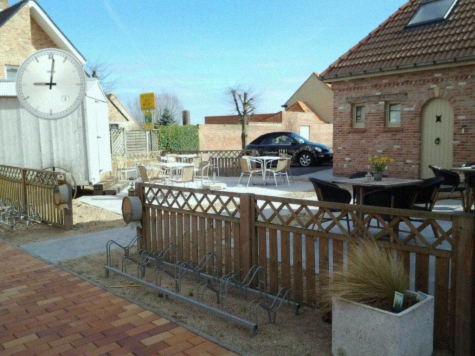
9:01
